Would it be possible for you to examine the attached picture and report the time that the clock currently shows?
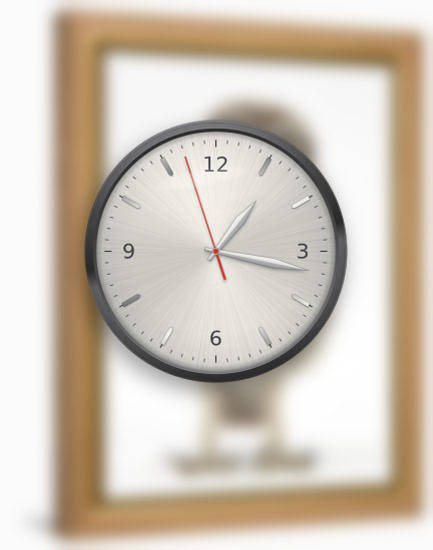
1:16:57
